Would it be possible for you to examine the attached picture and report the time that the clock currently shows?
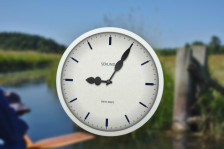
9:05
